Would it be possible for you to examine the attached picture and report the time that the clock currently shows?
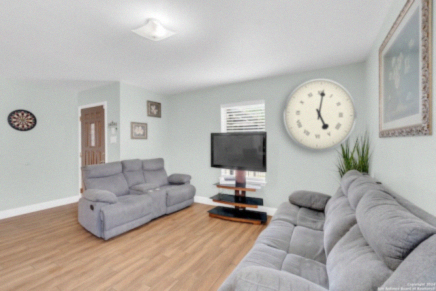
5:01
